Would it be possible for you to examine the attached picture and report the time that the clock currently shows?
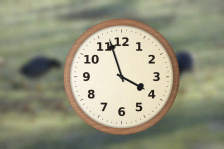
3:57
